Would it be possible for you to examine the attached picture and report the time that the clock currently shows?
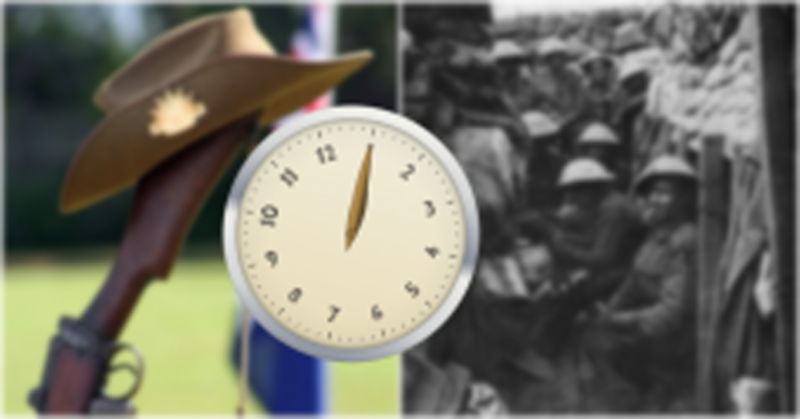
1:05
